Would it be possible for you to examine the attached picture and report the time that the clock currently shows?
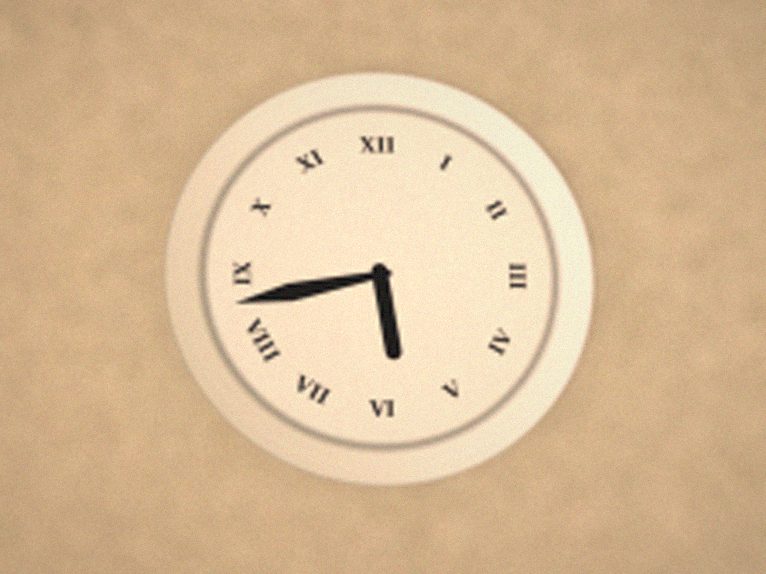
5:43
